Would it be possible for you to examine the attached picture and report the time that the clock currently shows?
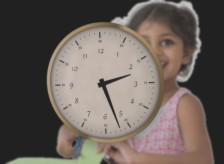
2:27
